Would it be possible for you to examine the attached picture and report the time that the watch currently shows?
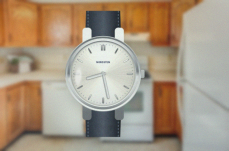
8:28
